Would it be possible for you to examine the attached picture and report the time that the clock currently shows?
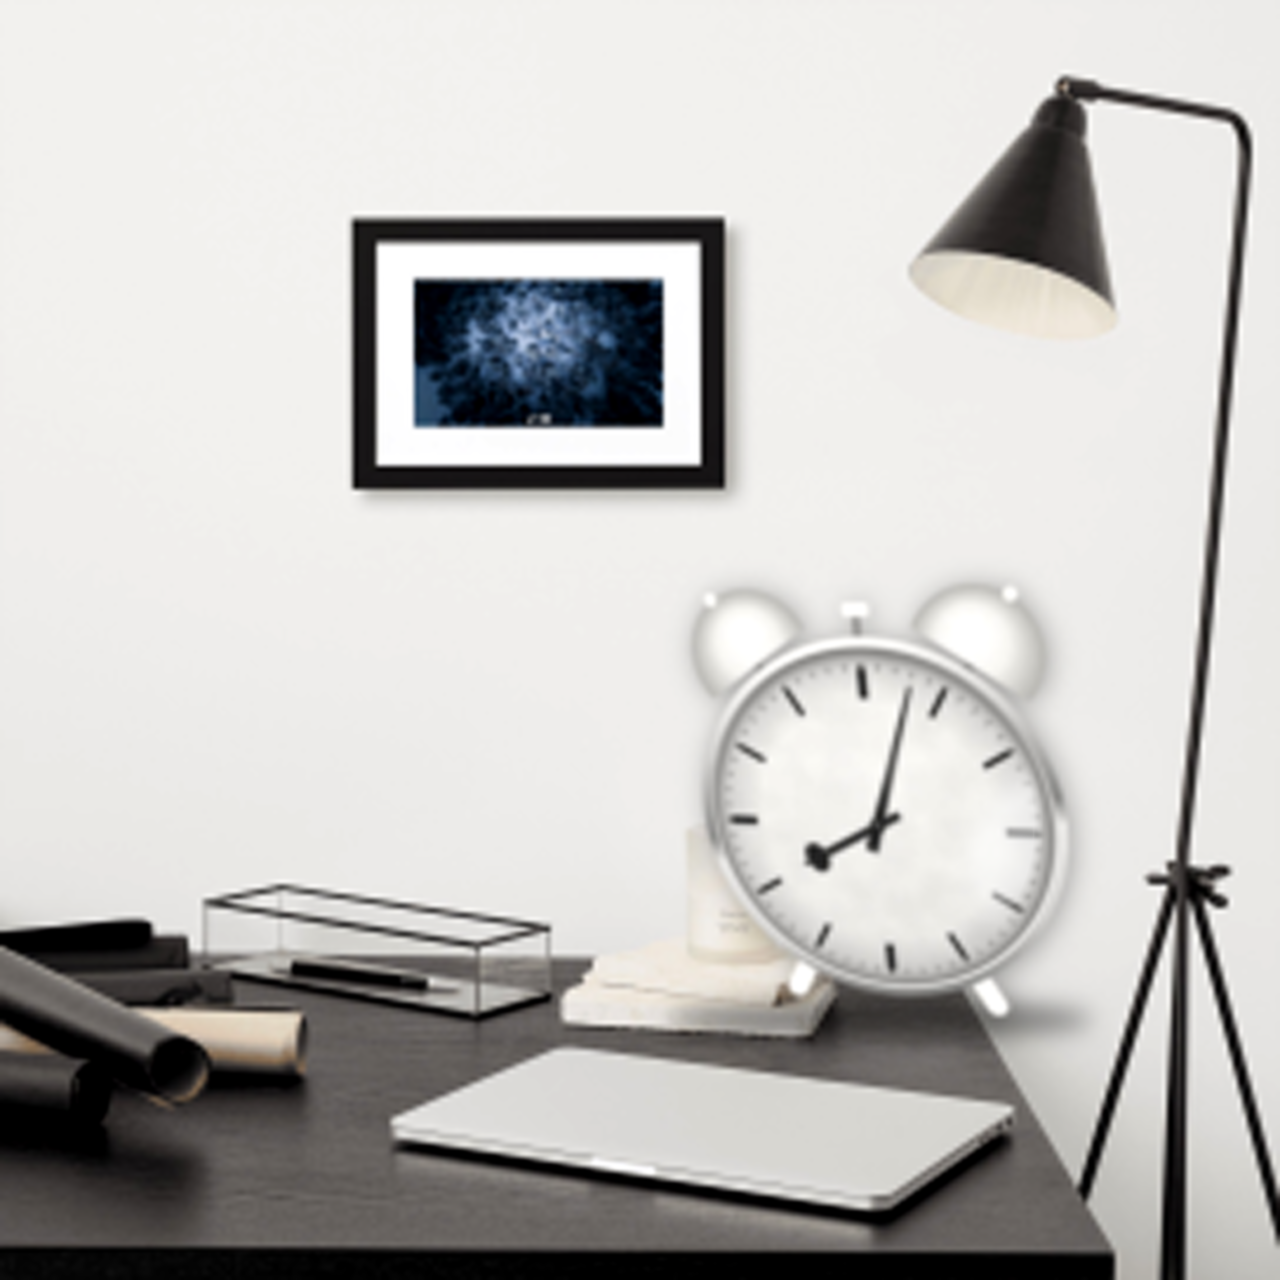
8:03
